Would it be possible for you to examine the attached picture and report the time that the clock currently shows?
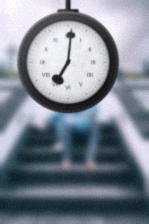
7:01
